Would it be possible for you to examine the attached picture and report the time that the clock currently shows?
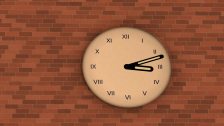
3:12
